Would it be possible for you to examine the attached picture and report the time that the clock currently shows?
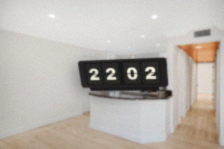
22:02
